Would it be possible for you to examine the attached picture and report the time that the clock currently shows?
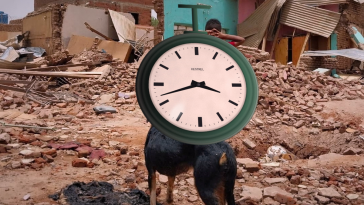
3:42
